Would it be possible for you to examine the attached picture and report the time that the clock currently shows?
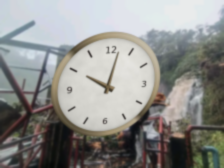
10:02
